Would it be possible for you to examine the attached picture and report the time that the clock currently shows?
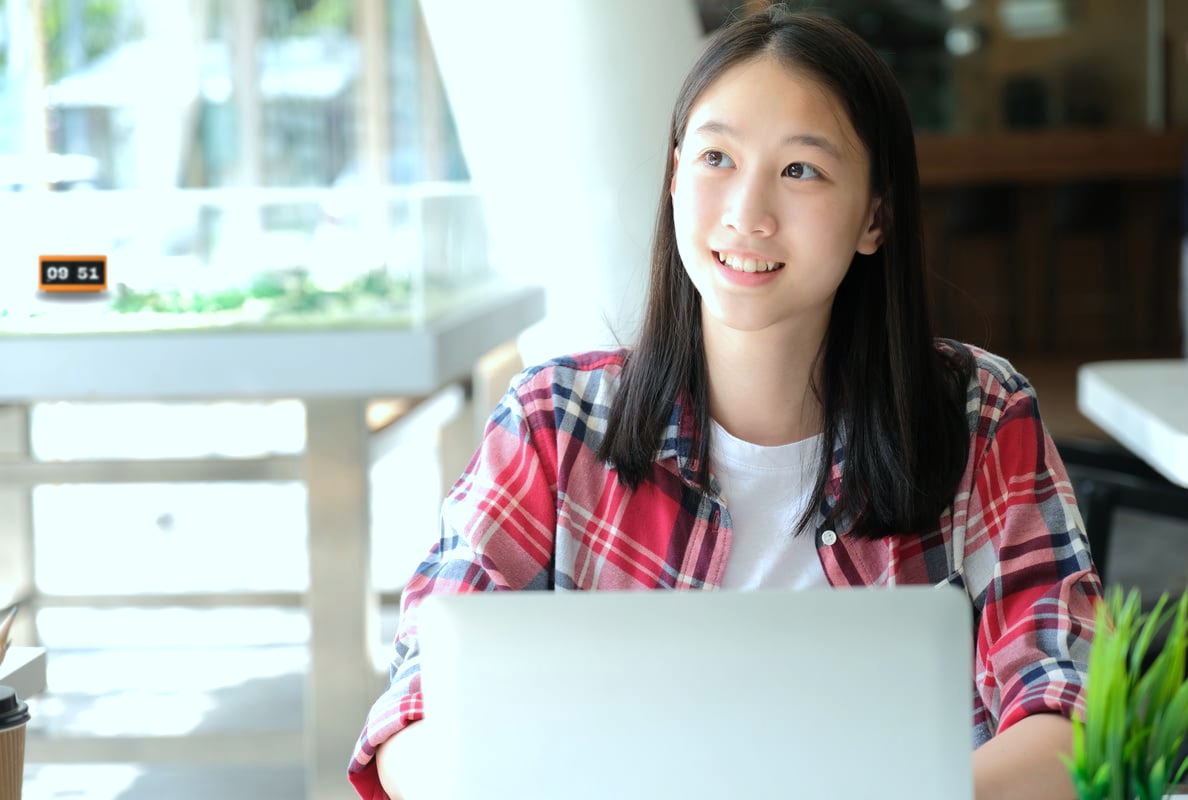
9:51
